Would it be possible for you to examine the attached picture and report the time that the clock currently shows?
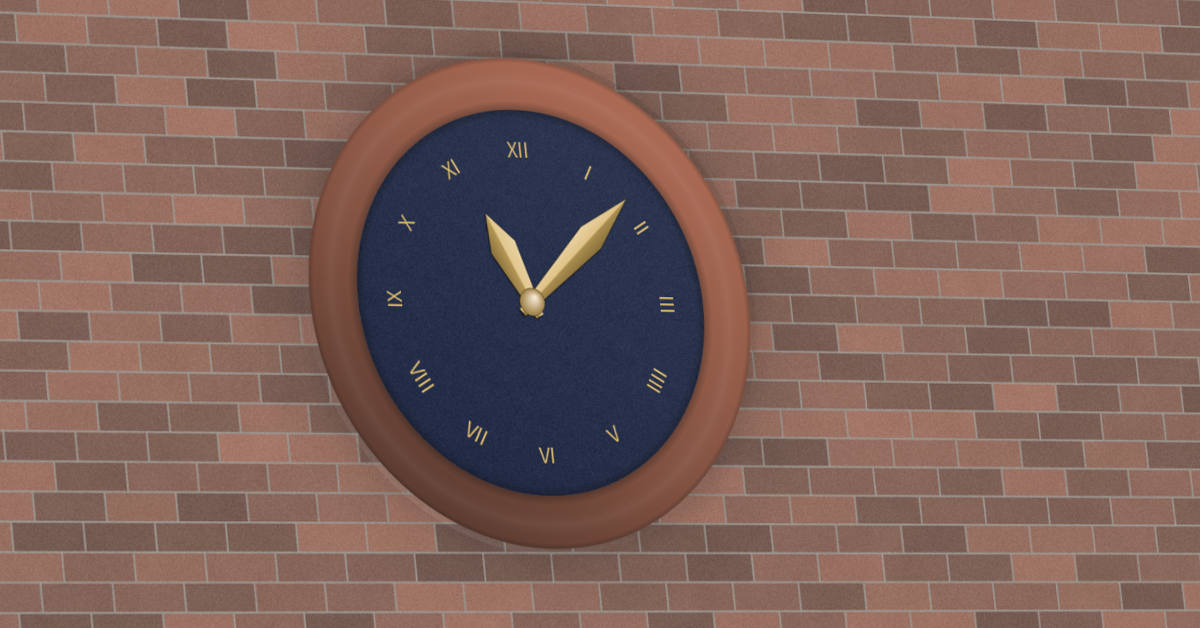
11:08
